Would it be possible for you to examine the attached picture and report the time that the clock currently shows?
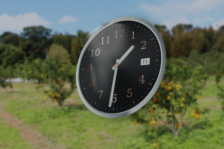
1:31
